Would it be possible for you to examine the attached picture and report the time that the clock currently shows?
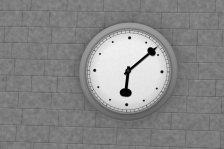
6:08
